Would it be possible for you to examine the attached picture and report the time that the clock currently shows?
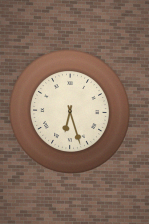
6:27
